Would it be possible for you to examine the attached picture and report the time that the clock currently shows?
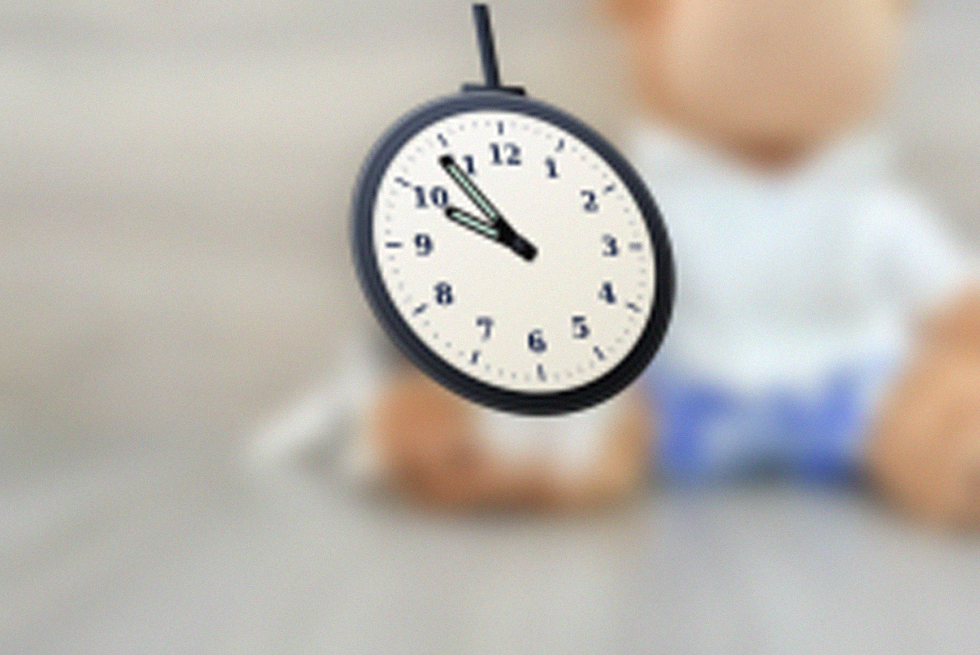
9:54
